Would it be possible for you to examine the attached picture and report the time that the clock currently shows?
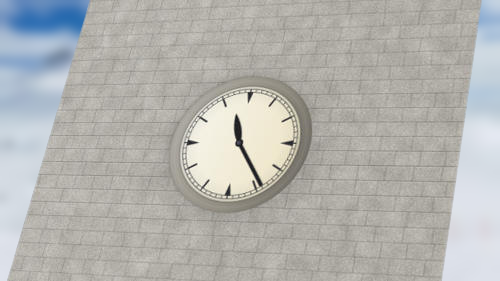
11:24
